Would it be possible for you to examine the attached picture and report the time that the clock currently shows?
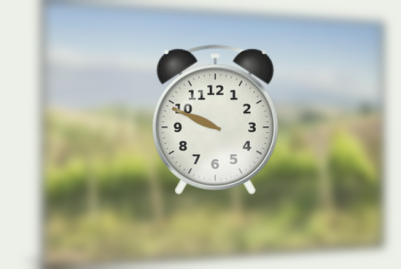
9:49
